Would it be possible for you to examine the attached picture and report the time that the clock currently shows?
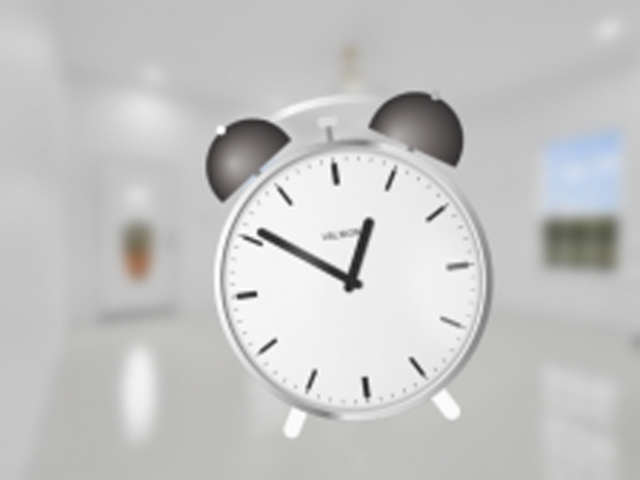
12:51
